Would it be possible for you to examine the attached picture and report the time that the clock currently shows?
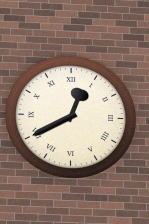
12:40
